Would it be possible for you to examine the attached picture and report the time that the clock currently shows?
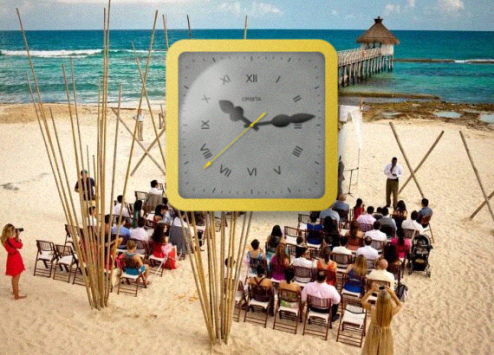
10:13:38
